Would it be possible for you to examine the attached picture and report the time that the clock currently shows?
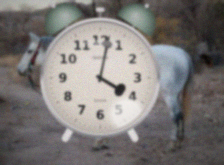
4:02
